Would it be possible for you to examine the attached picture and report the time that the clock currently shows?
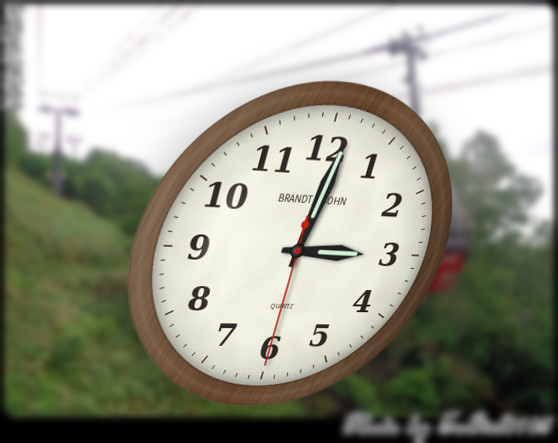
3:01:30
